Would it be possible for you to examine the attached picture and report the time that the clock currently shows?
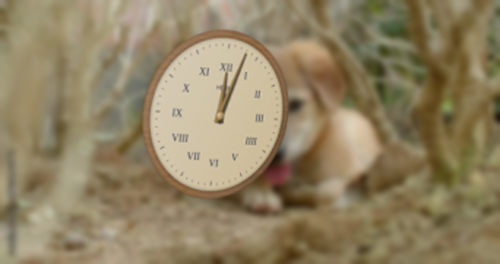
12:03
